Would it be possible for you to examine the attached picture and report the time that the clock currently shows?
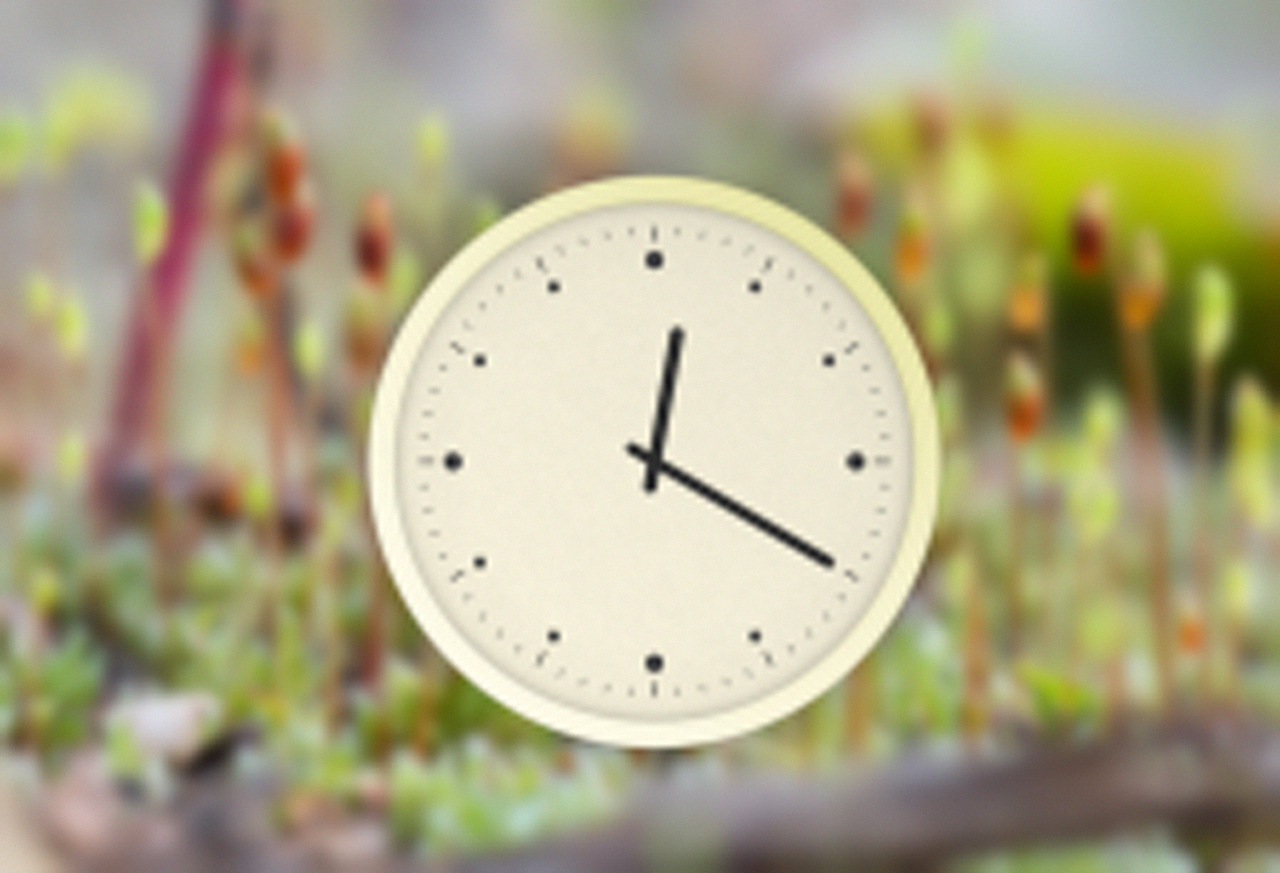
12:20
